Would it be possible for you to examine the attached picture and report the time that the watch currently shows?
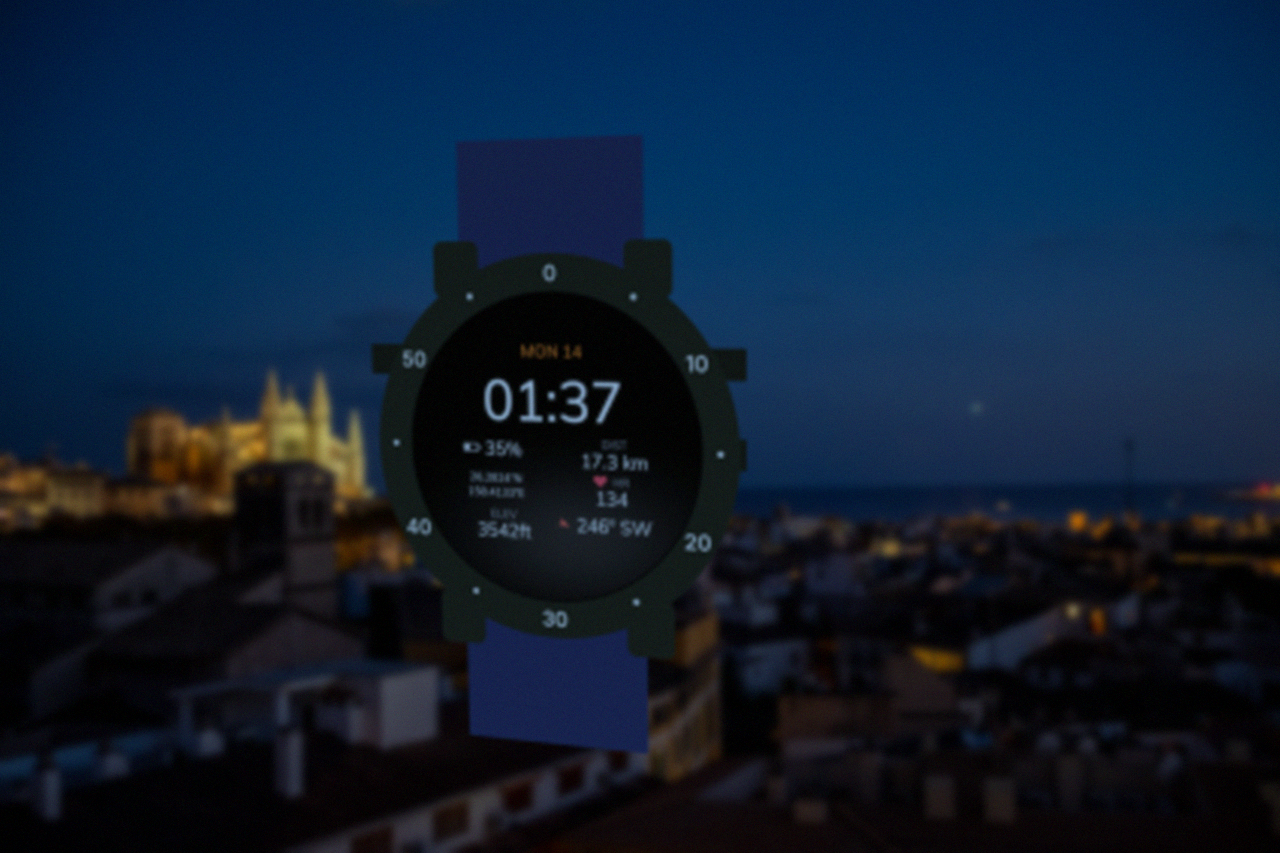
1:37
